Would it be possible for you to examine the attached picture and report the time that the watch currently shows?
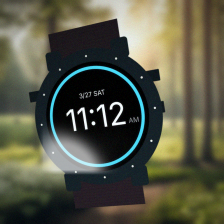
11:12
